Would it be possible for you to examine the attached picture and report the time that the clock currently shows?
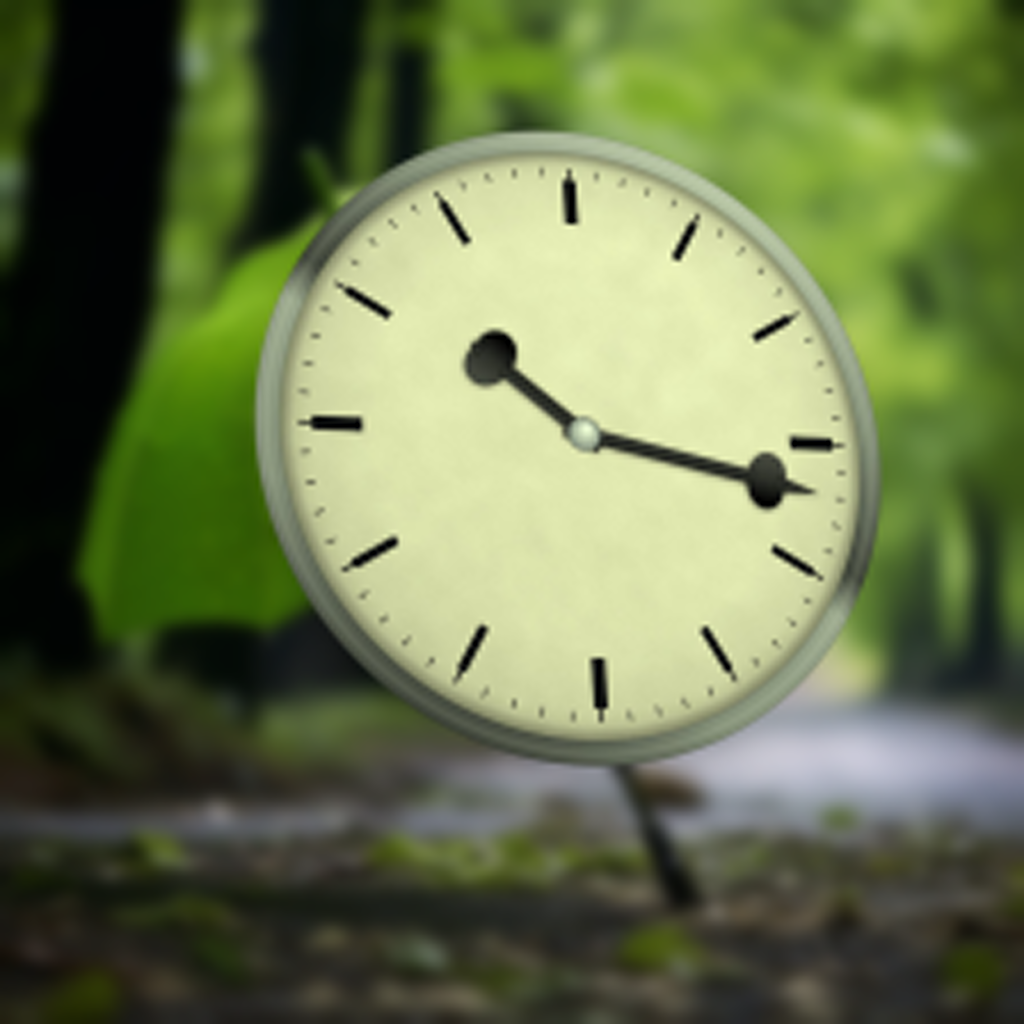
10:17
